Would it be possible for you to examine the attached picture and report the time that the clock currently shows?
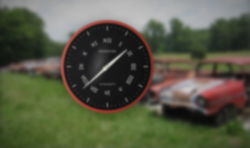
1:38
